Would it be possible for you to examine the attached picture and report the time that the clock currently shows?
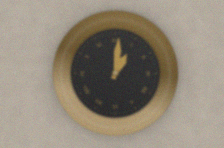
1:01
